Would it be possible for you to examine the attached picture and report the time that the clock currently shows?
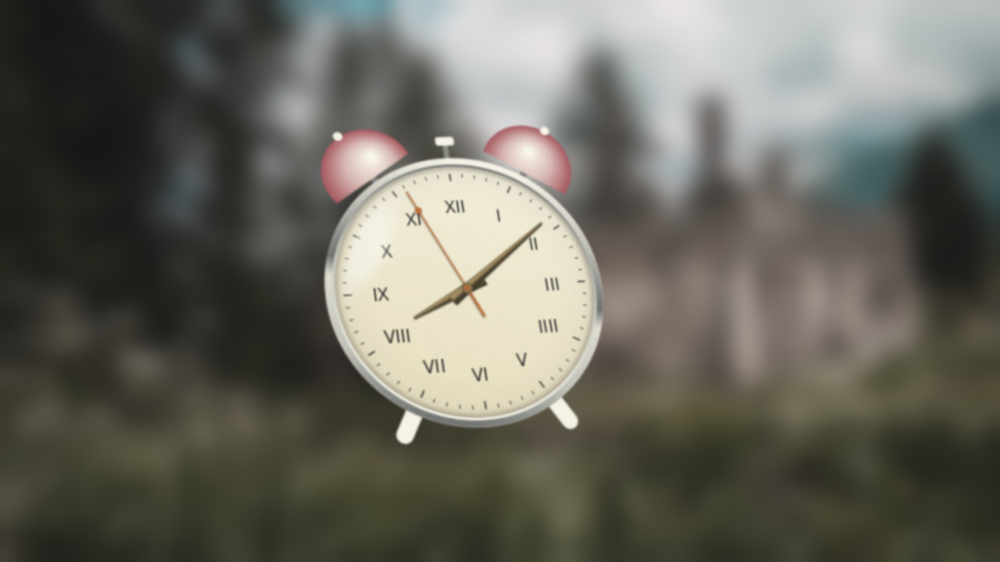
8:08:56
